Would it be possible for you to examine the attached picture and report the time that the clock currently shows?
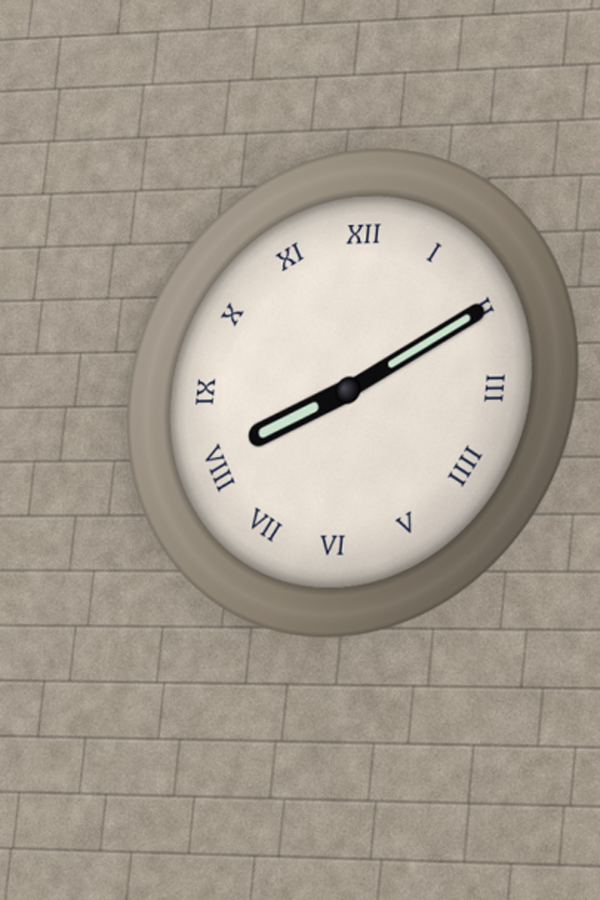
8:10
